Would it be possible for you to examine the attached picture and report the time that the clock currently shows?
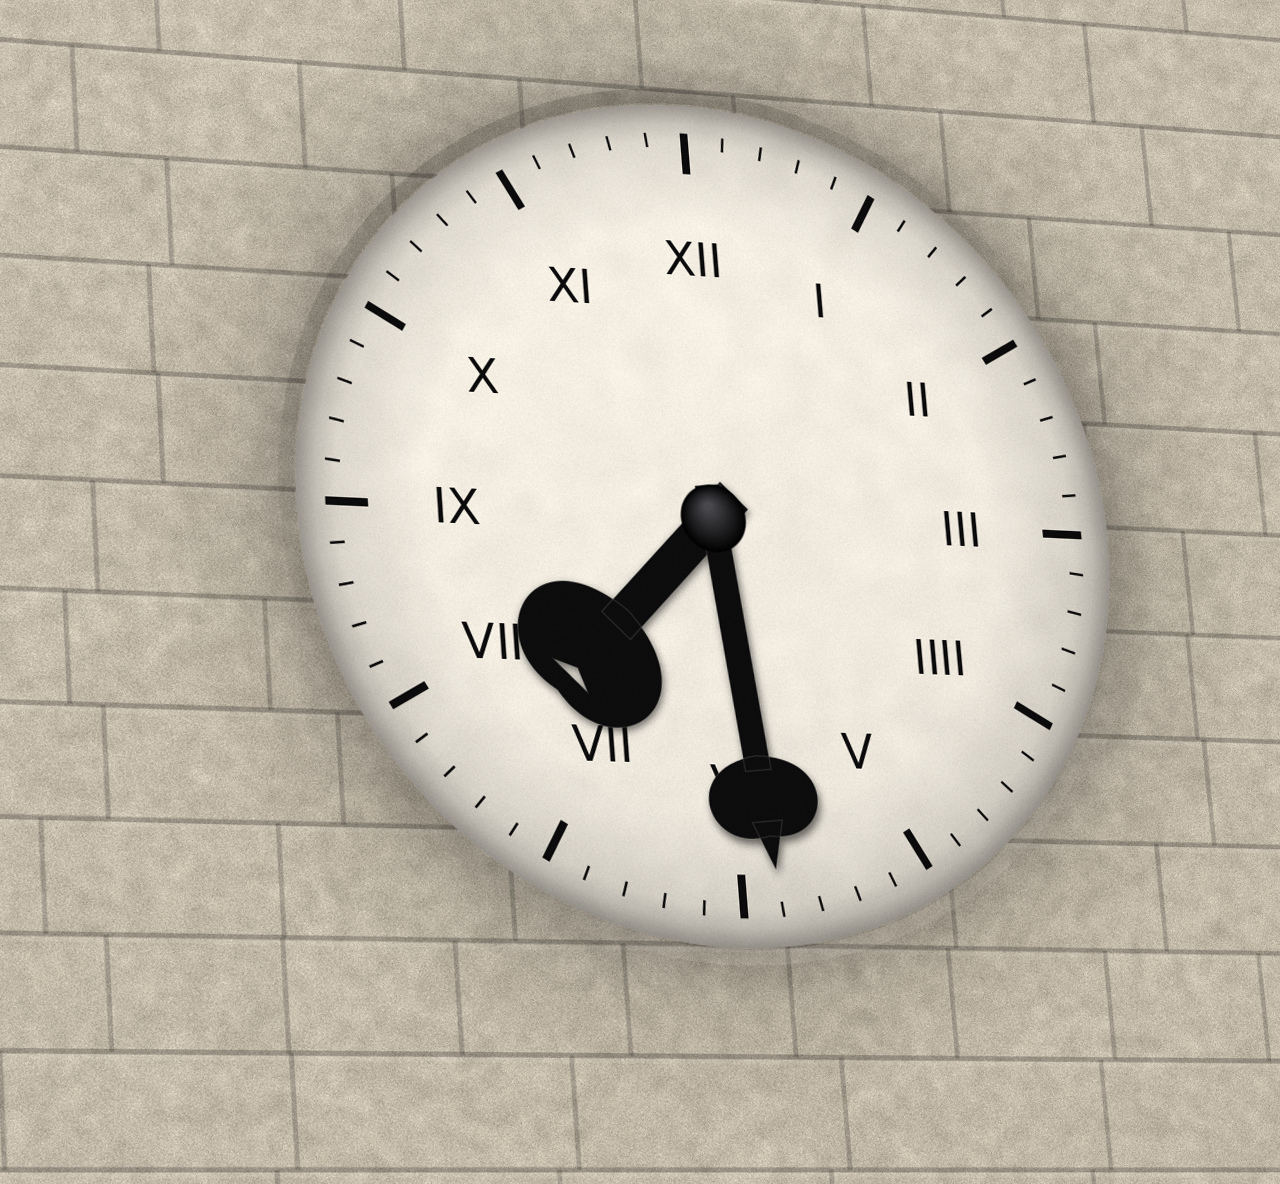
7:29
